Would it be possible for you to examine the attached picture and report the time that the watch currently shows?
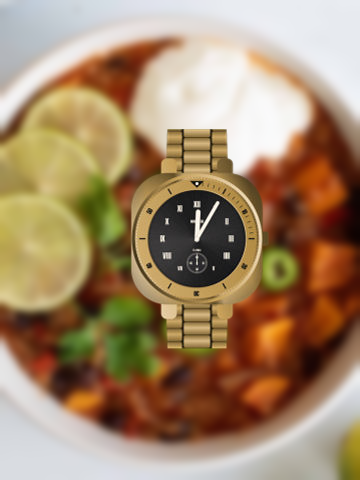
12:05
